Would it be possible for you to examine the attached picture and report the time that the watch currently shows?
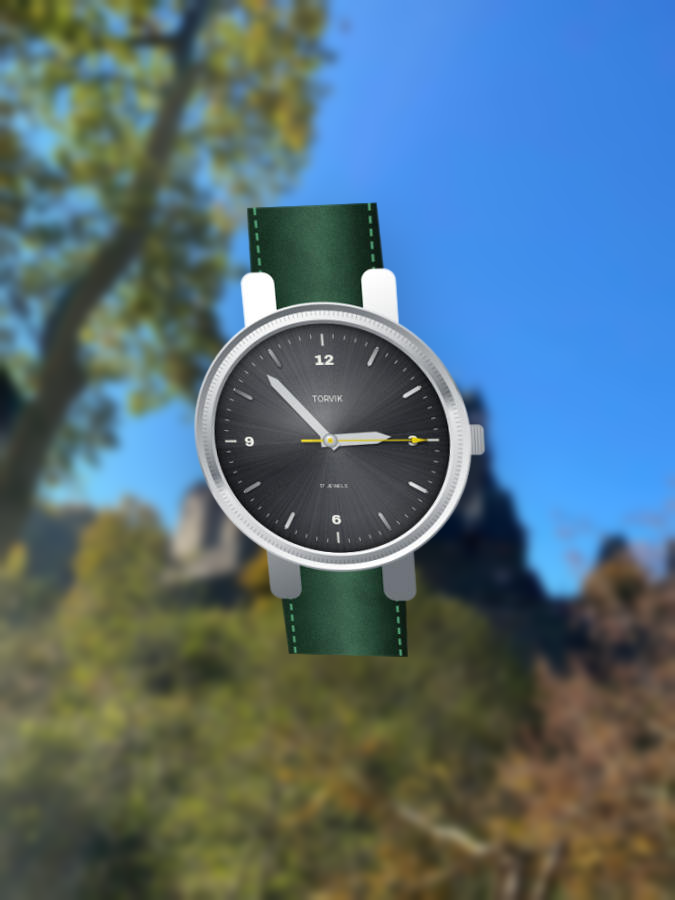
2:53:15
